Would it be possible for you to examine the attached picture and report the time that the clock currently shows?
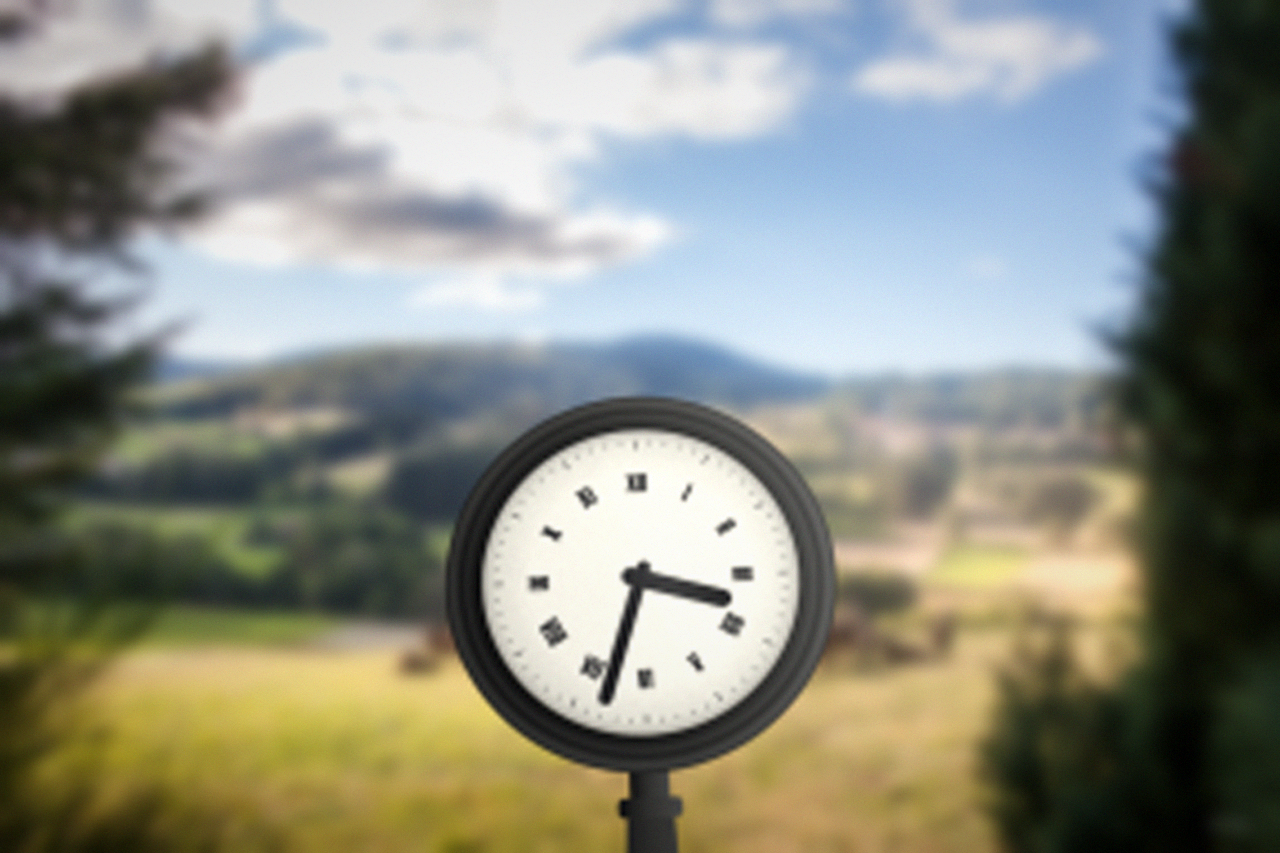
3:33
